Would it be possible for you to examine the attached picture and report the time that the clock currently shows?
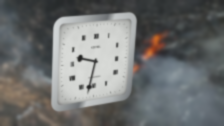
9:32
